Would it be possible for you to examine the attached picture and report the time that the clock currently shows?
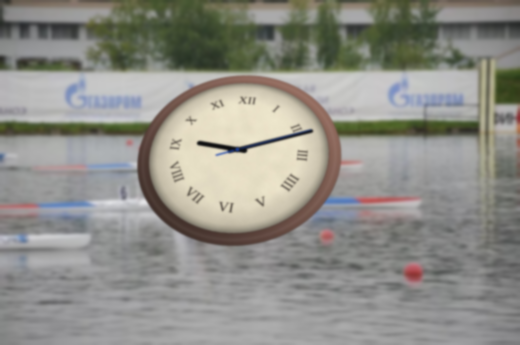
9:11:11
